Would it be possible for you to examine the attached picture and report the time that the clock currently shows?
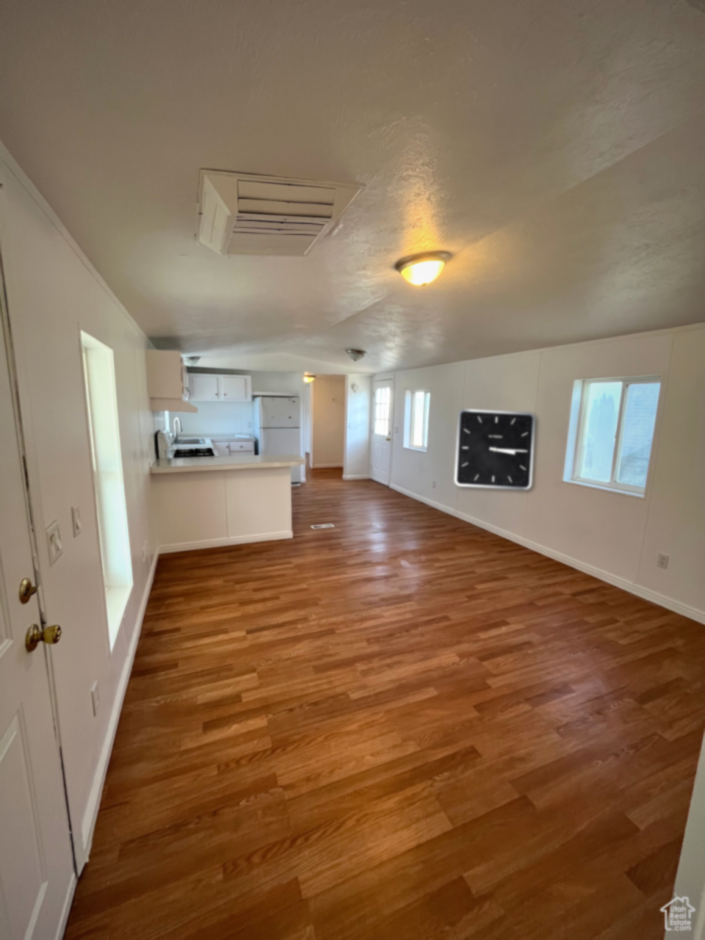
3:15
